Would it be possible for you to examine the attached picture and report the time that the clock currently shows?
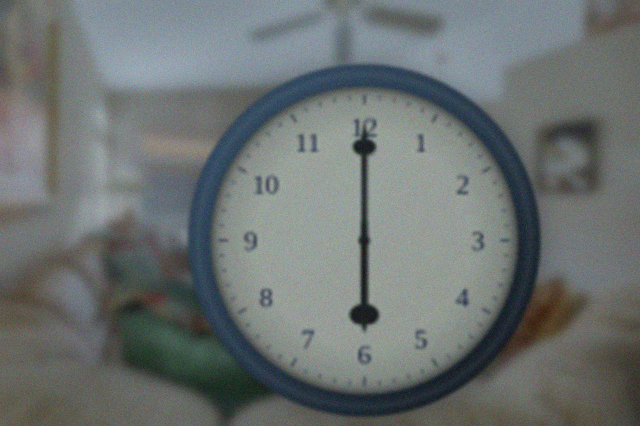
6:00
